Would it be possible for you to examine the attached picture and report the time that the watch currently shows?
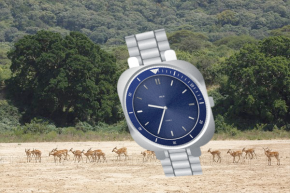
9:35
